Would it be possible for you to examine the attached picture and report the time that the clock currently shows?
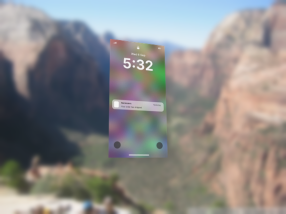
5:32
